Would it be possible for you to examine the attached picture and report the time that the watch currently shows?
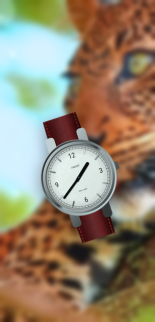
1:39
